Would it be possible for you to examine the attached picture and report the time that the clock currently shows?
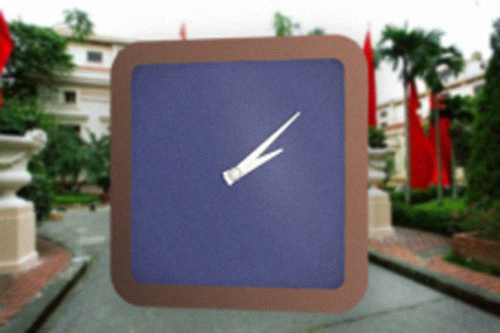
2:08
